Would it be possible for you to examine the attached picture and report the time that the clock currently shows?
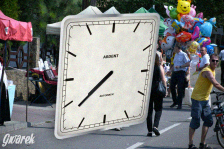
7:38
